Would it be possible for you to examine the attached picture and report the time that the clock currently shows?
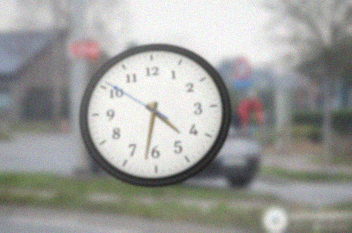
4:31:51
